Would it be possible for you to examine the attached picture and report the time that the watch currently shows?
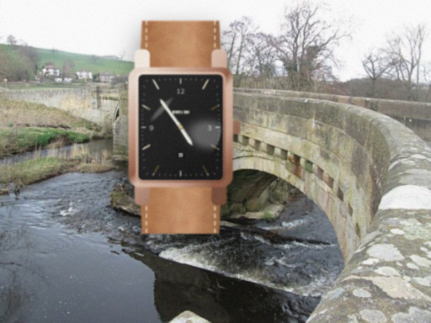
4:54
